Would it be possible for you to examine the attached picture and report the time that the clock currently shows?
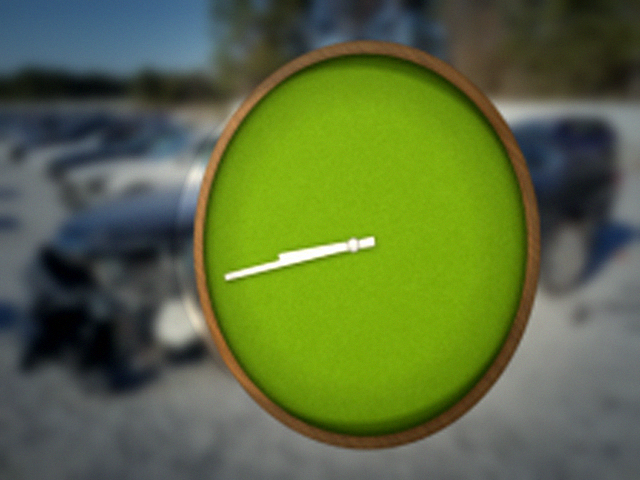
8:43
